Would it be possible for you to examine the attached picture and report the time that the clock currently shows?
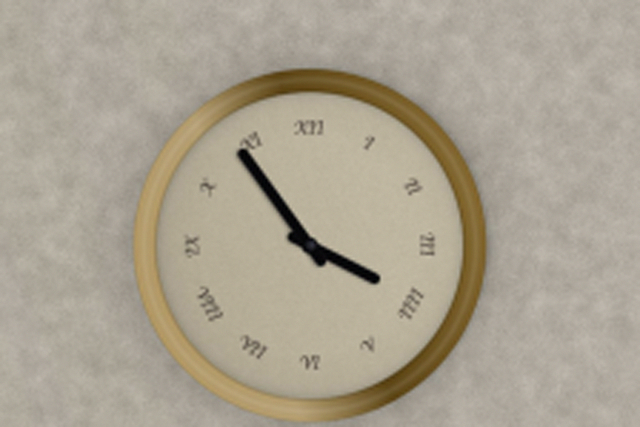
3:54
